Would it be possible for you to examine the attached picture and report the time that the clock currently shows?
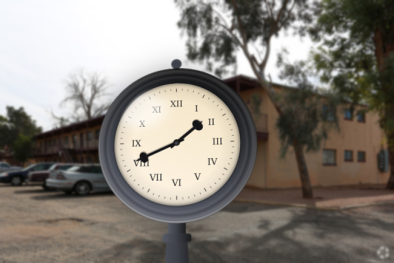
1:41
